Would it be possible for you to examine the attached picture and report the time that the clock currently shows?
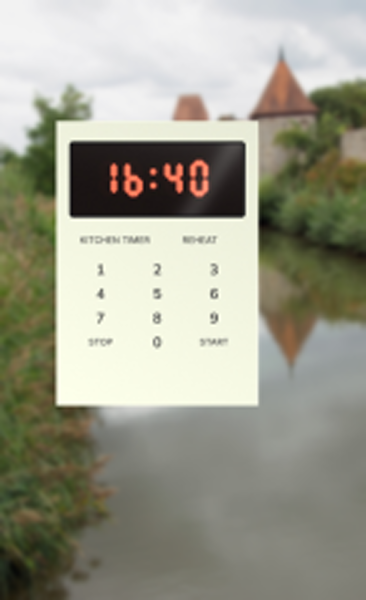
16:40
